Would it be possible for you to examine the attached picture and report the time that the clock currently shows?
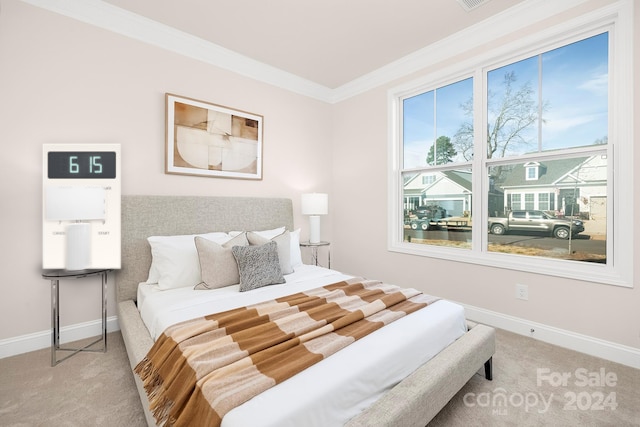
6:15
